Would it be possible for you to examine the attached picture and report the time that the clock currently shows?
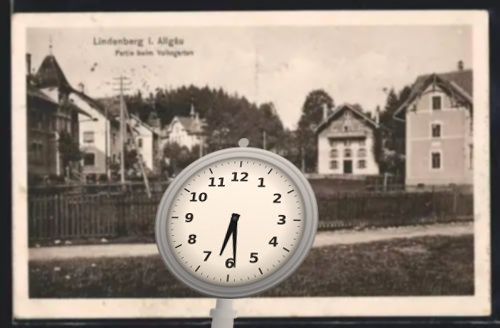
6:29
